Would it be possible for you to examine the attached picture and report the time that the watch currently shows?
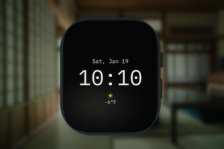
10:10
